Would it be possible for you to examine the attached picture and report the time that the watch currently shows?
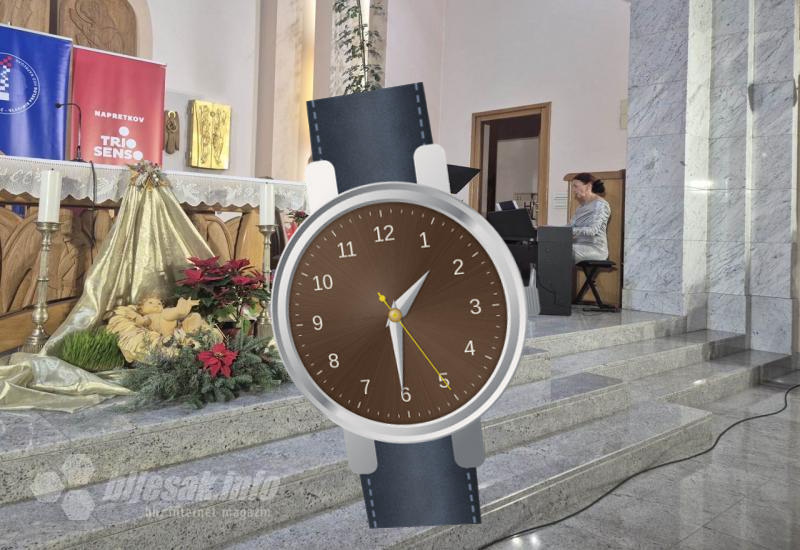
1:30:25
